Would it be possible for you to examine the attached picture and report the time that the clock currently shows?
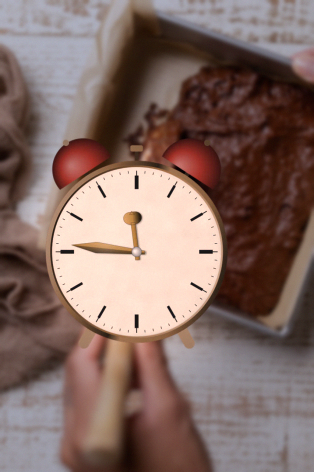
11:46
